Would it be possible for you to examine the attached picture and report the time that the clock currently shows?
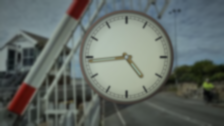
4:44
